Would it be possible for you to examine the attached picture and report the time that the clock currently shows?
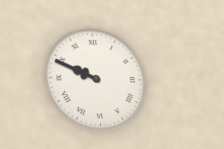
9:49
